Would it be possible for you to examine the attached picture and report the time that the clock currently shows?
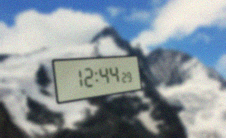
12:44
